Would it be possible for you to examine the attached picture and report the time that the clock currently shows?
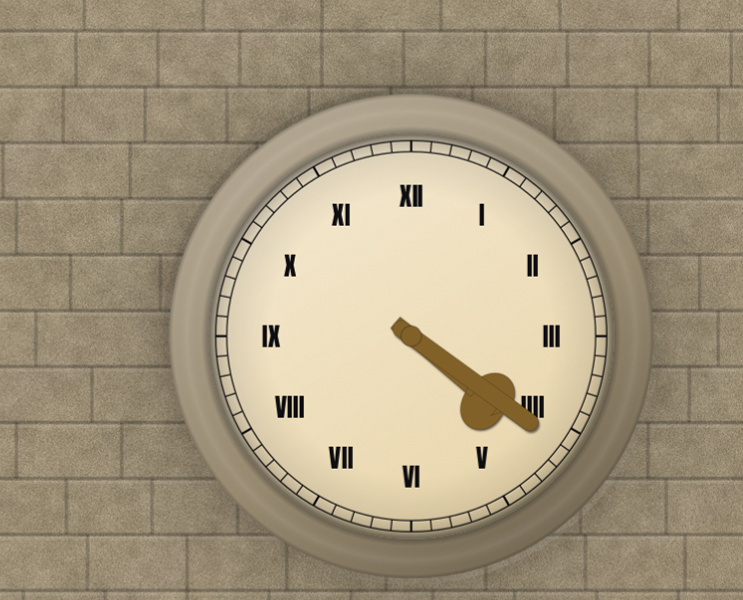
4:21
